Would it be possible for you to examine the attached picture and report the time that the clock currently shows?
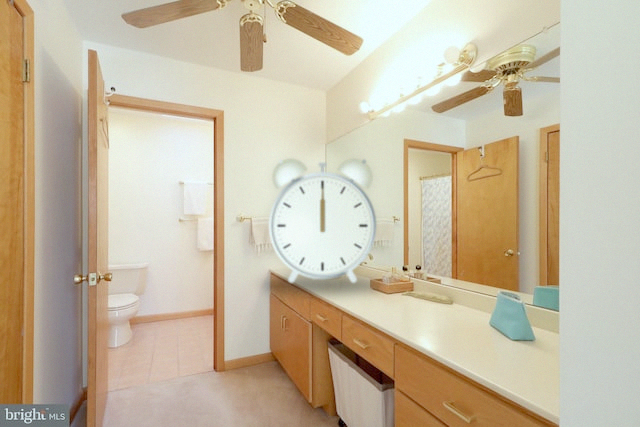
12:00
